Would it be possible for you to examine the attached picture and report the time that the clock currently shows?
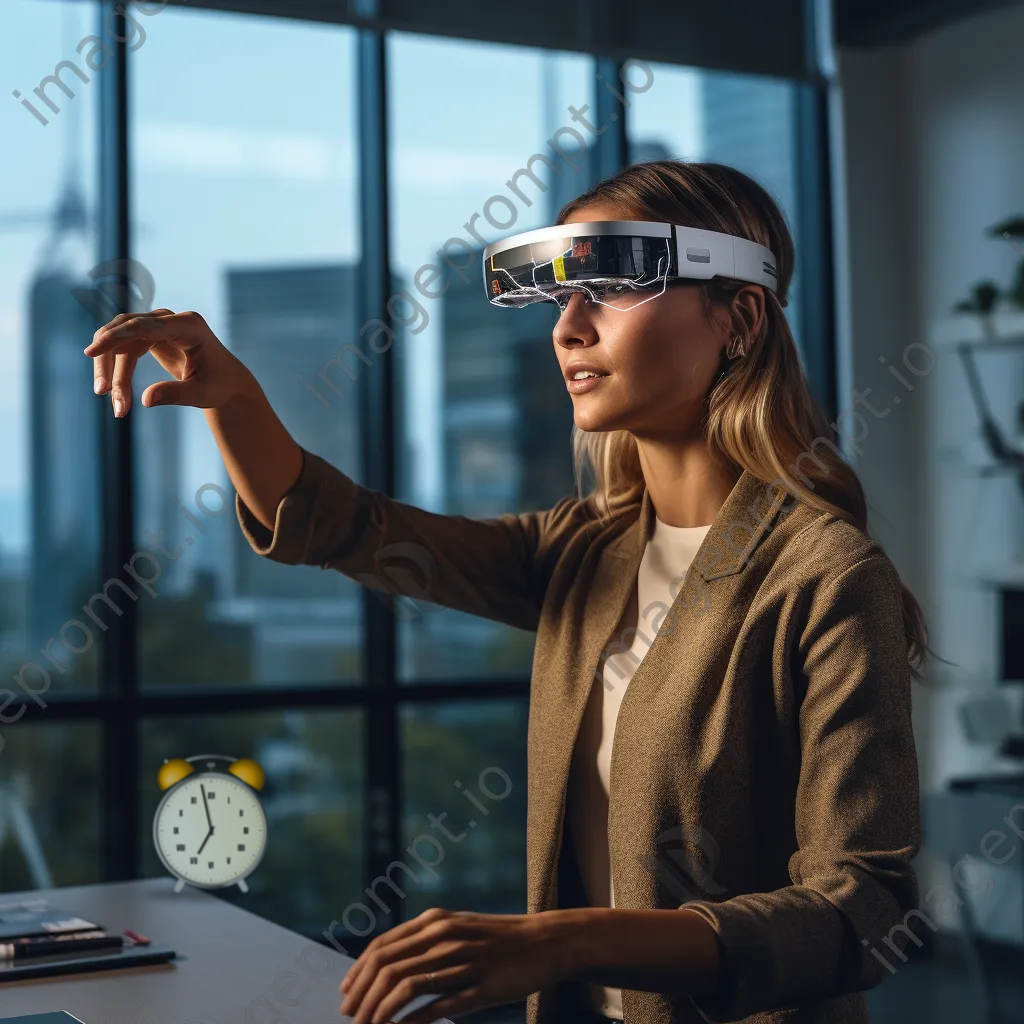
6:58
